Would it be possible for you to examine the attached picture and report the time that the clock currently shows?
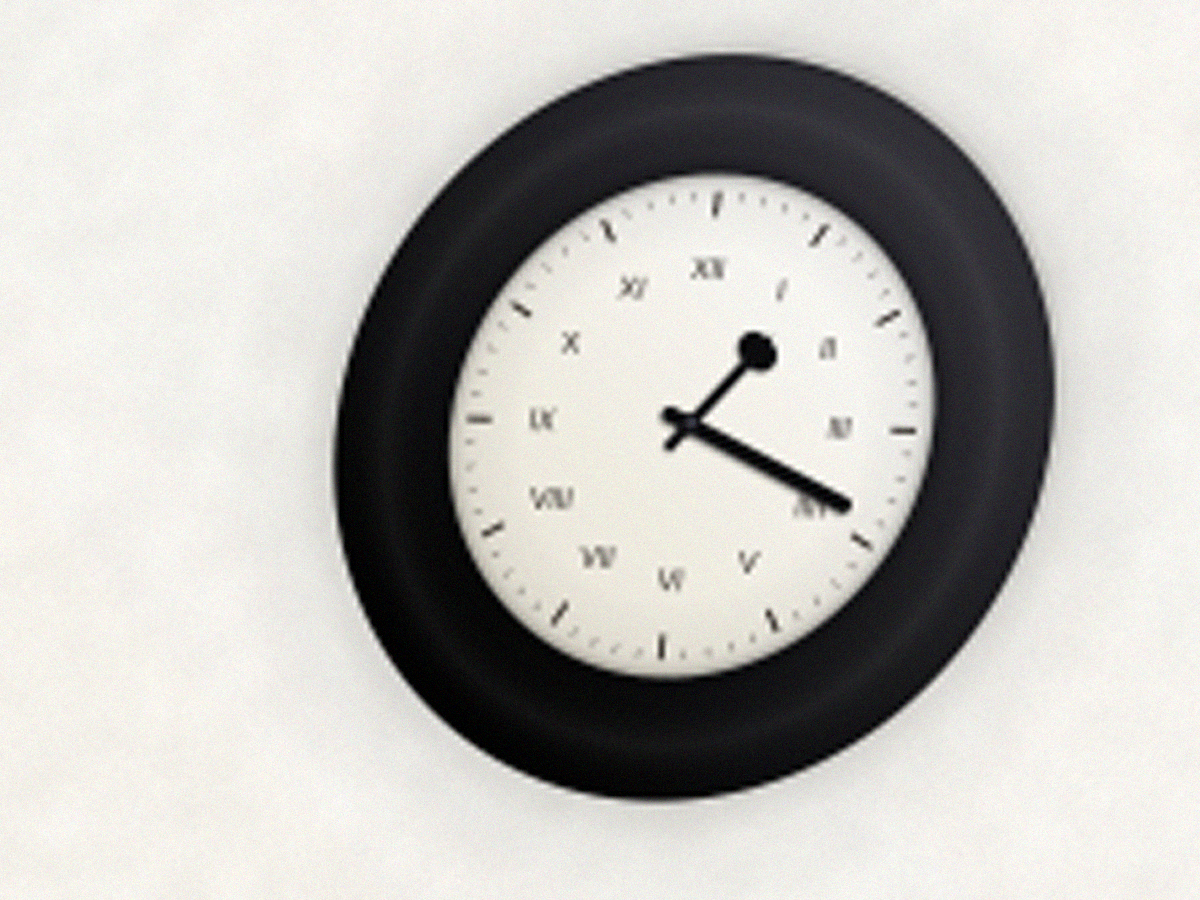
1:19
